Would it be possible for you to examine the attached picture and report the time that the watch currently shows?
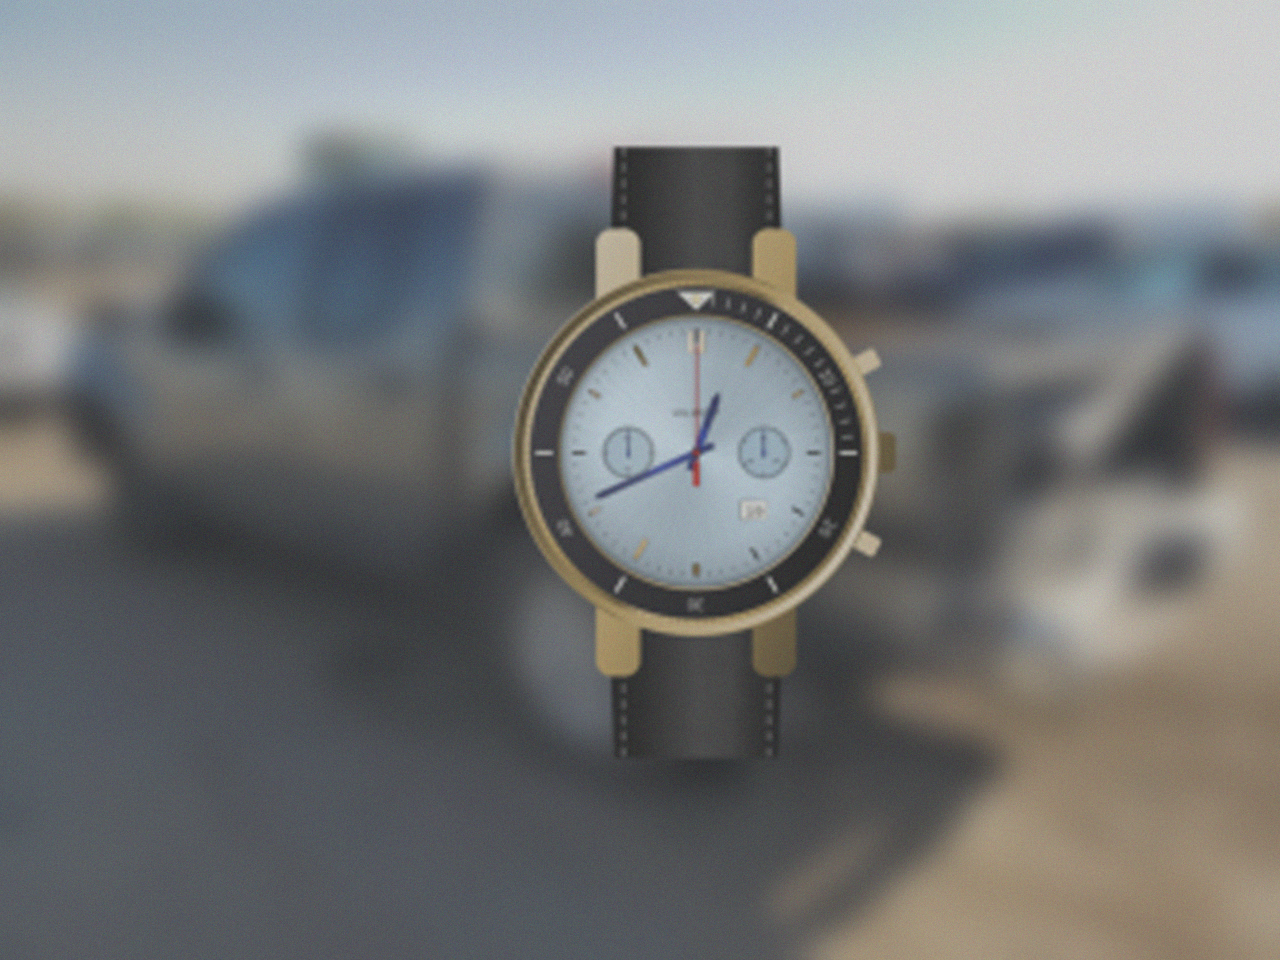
12:41
